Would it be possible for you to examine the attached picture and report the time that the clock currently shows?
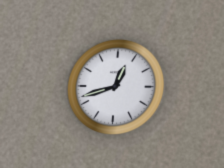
12:42
